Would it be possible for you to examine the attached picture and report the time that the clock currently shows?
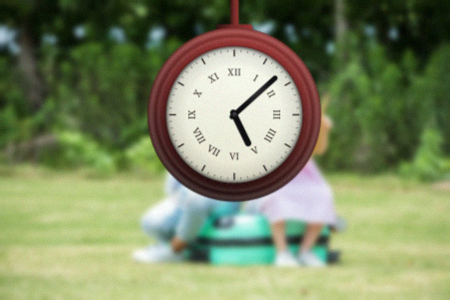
5:08
